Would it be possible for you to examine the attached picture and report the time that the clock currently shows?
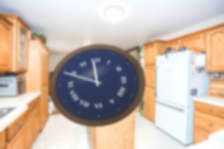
11:49
